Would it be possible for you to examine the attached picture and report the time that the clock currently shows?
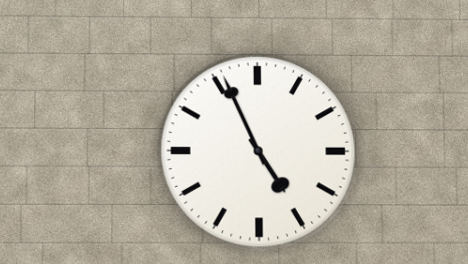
4:56
